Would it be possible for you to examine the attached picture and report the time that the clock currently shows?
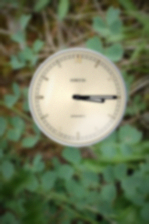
3:15
